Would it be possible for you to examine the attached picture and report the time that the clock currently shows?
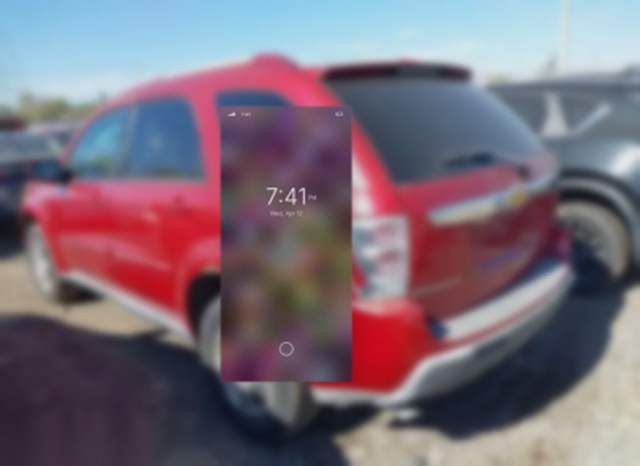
7:41
